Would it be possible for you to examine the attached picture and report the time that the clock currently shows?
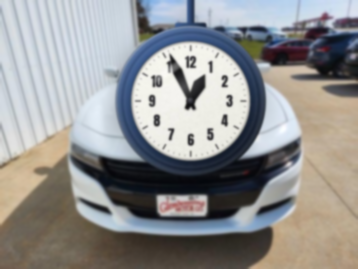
12:56
